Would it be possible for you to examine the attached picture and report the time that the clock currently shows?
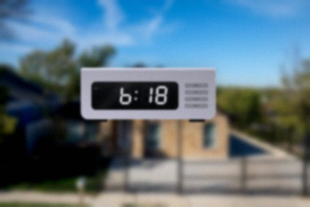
6:18
